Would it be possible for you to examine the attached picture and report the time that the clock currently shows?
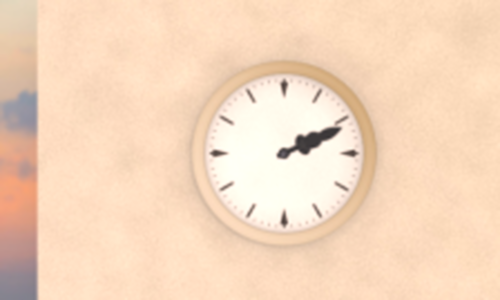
2:11
